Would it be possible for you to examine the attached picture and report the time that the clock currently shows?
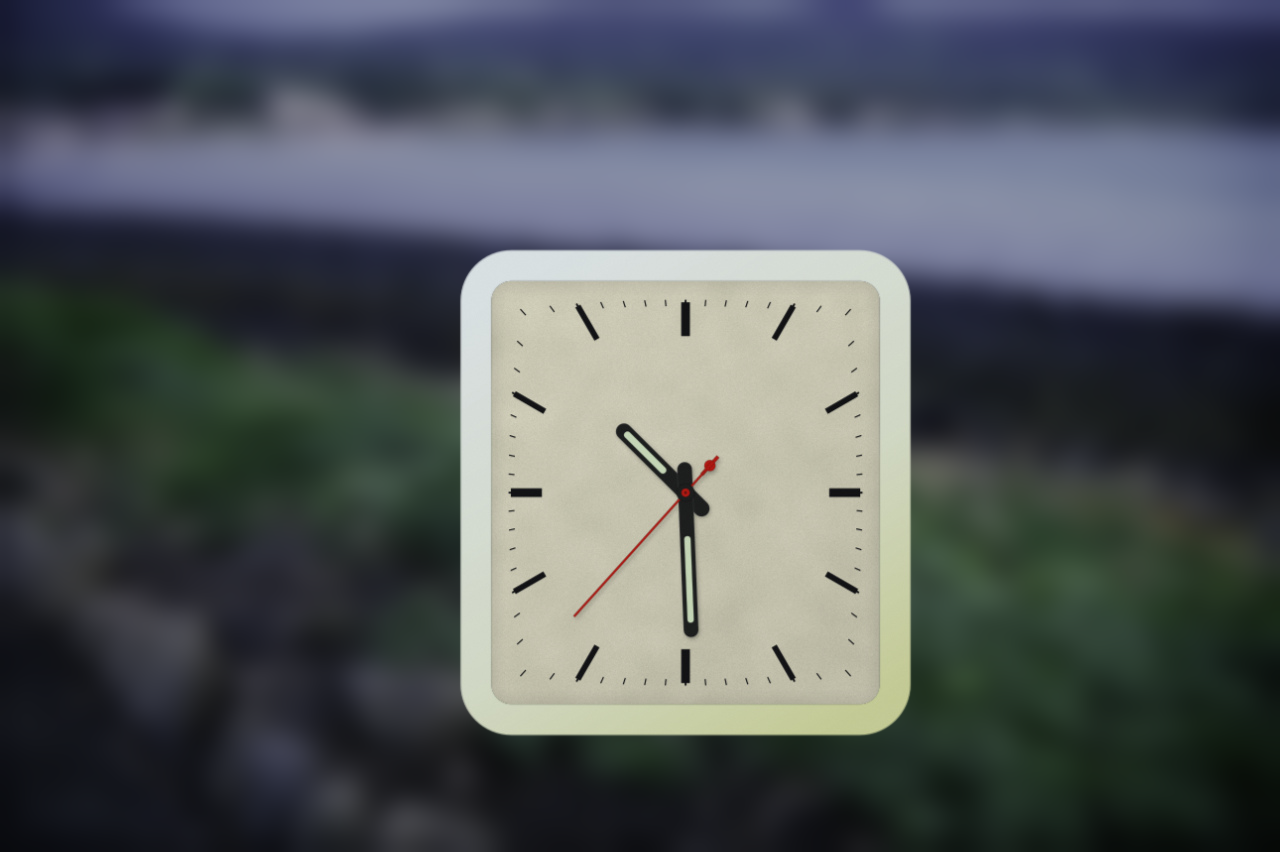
10:29:37
